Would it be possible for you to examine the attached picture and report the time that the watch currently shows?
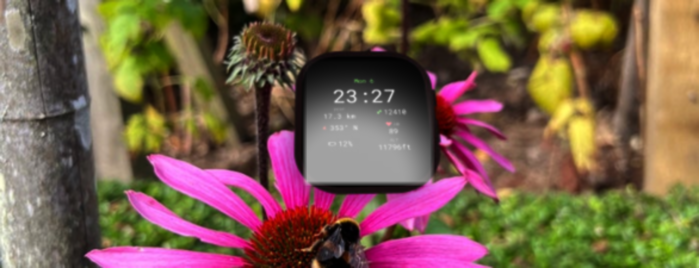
23:27
